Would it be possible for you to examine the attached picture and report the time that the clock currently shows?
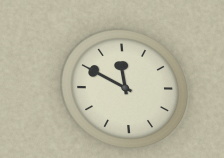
11:50
